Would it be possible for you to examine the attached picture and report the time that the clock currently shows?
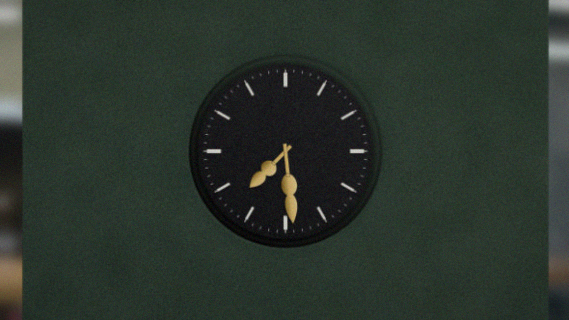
7:29
